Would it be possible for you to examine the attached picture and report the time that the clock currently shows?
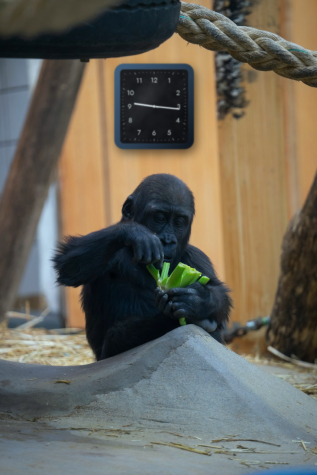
9:16
